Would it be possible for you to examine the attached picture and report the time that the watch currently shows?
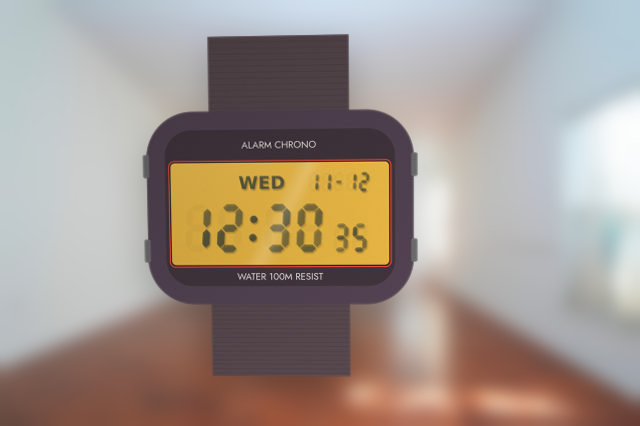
12:30:35
